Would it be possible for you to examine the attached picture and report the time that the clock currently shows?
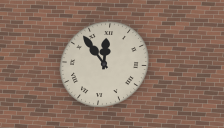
11:53
